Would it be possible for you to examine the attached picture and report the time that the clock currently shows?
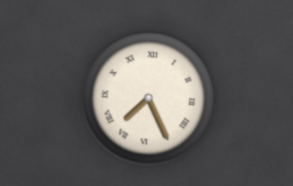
7:25
